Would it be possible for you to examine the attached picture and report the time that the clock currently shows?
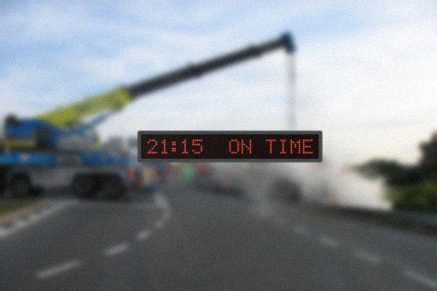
21:15
